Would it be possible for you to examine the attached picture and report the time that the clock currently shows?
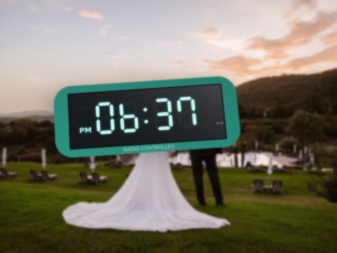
6:37
